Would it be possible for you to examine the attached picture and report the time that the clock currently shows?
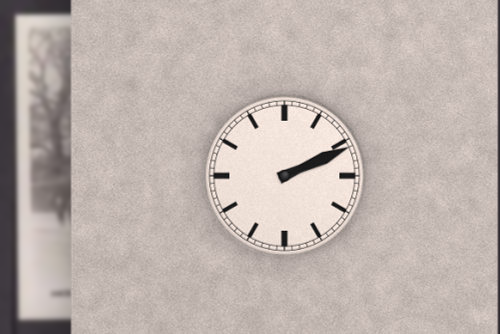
2:11
